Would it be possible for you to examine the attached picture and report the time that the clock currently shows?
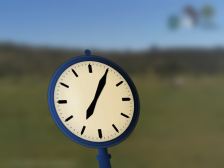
7:05
